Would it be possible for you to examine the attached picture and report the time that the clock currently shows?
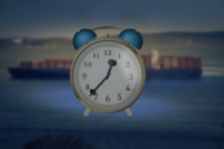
12:37
